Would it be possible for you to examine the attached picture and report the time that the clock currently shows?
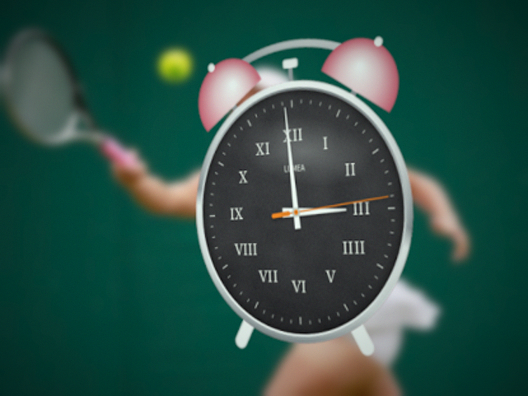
2:59:14
